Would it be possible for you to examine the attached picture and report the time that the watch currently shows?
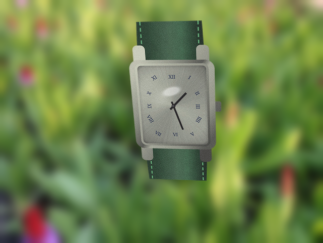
1:27
